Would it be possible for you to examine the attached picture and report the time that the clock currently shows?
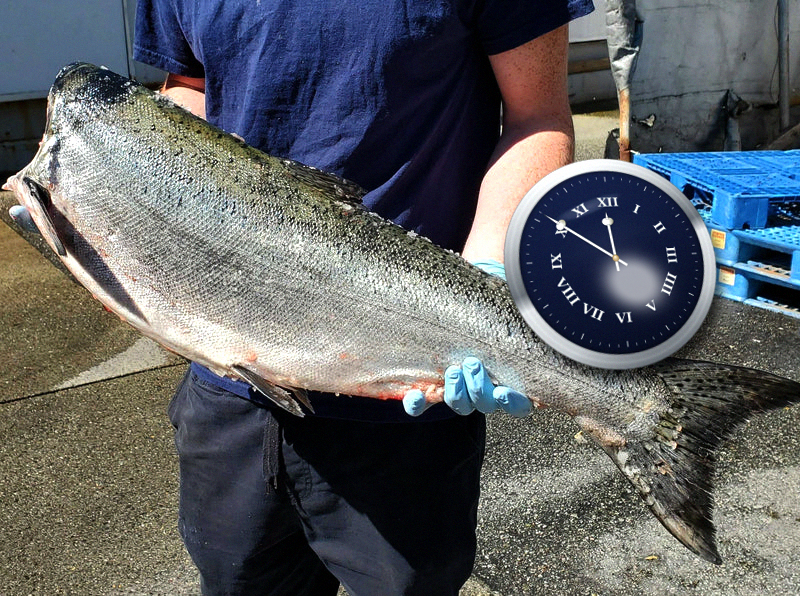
11:51
